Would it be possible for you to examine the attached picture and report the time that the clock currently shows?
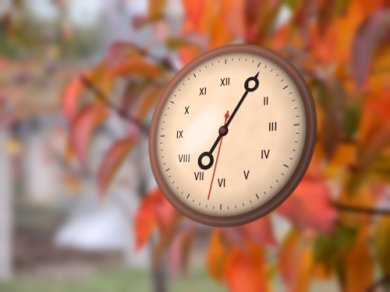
7:05:32
